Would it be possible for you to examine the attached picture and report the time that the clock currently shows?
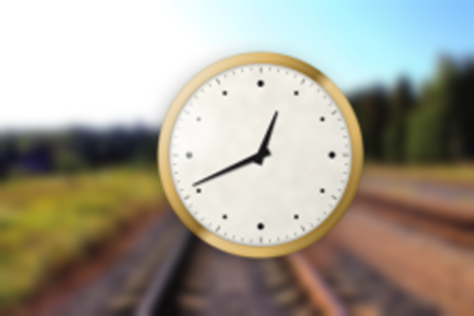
12:41
